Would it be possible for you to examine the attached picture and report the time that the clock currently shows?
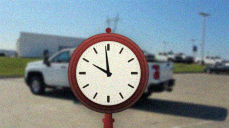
9:59
